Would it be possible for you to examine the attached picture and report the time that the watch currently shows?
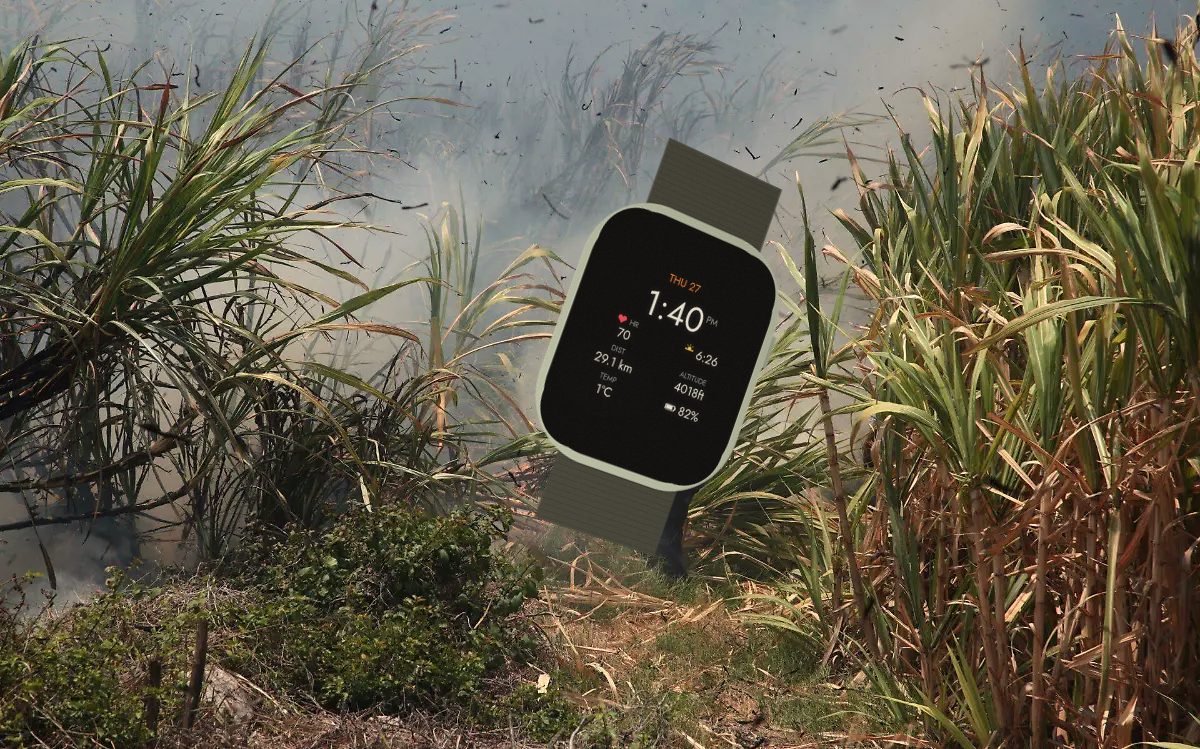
1:40
